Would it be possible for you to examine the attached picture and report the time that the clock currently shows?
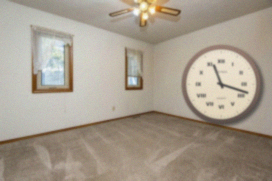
11:18
